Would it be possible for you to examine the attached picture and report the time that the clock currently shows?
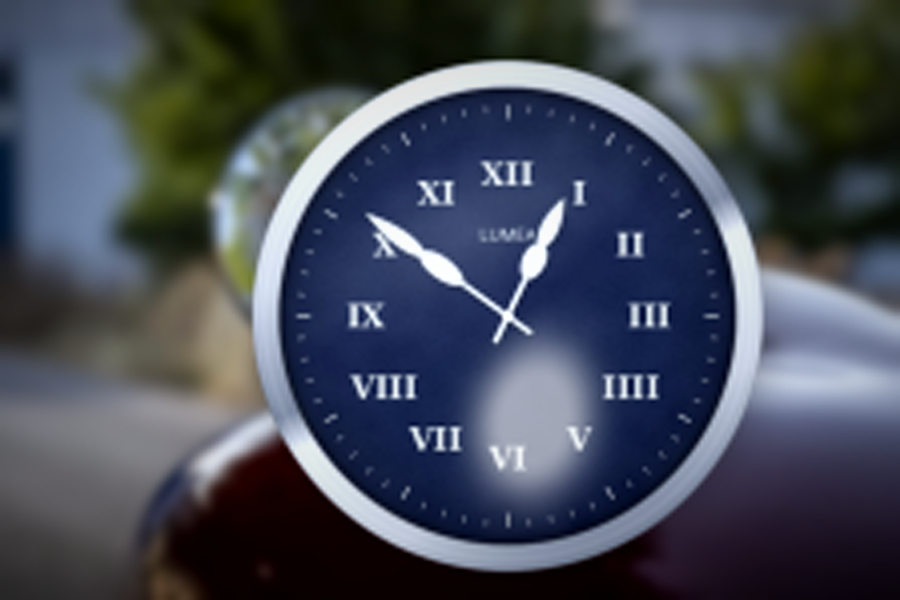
12:51
